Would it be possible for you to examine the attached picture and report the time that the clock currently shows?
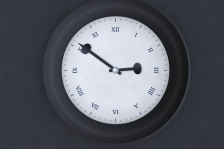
2:51
